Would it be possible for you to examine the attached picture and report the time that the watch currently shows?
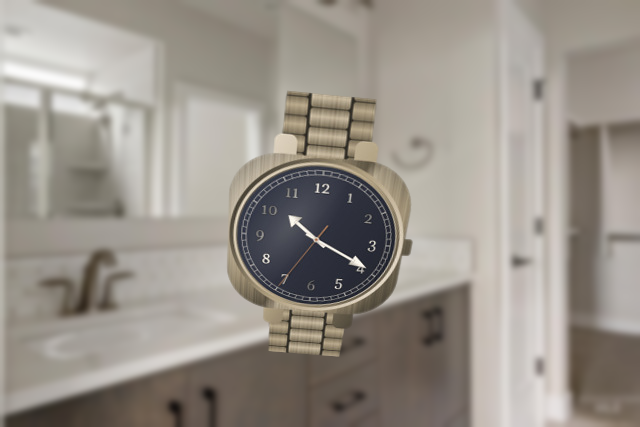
10:19:35
